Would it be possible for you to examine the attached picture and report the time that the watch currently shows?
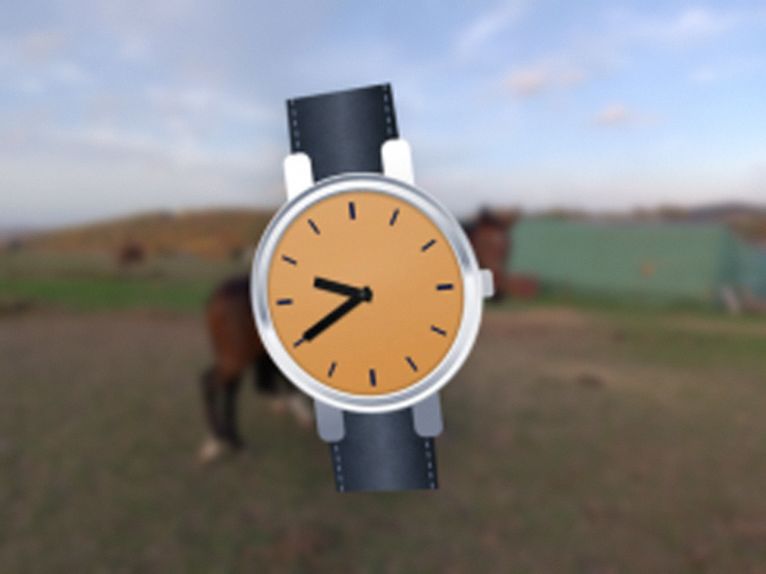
9:40
